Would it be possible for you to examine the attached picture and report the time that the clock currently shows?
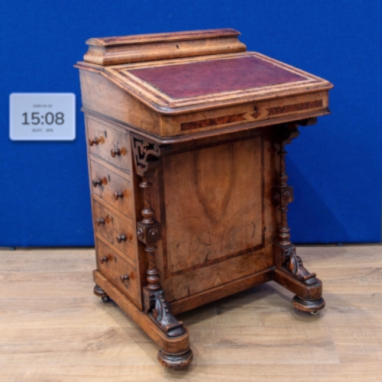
15:08
